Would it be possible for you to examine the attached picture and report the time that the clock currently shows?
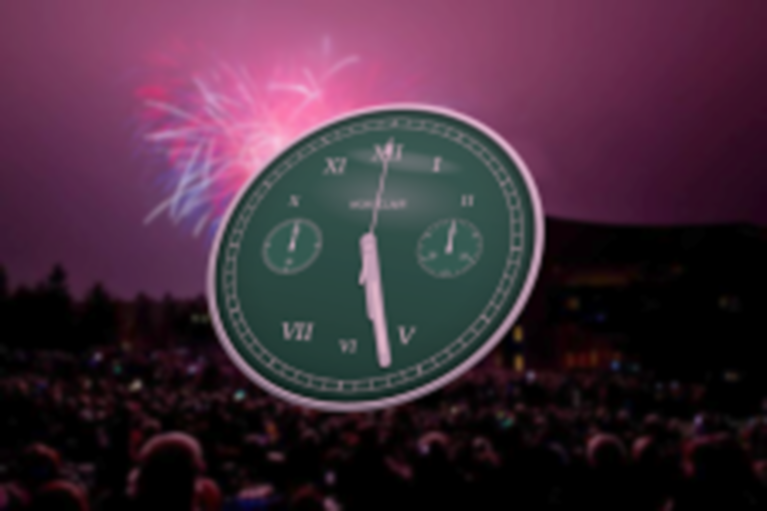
5:27
